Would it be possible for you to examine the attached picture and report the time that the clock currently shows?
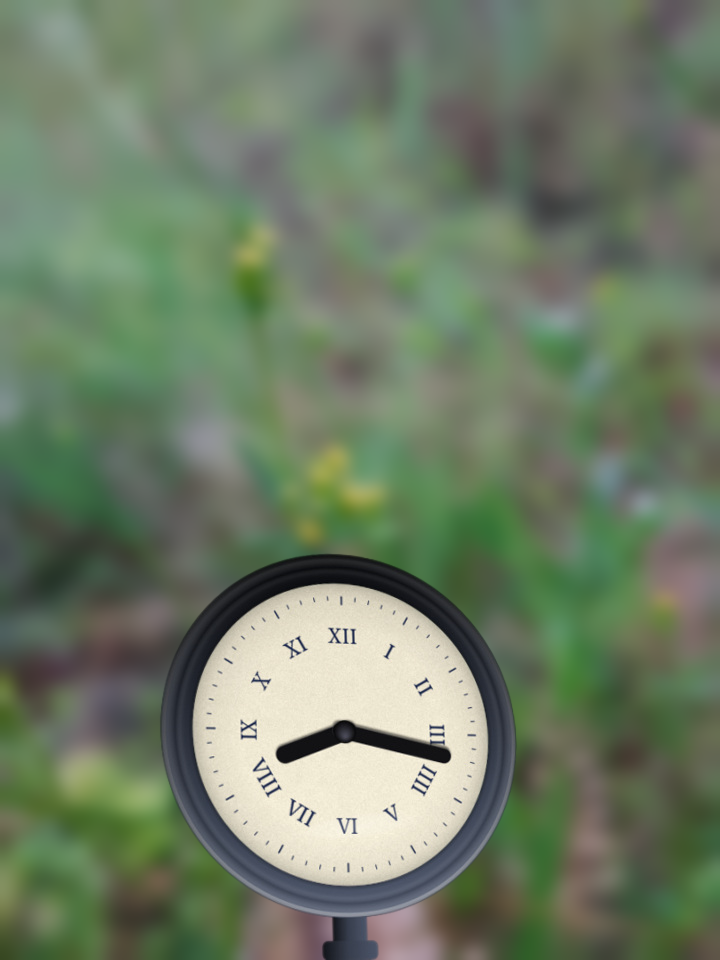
8:17
